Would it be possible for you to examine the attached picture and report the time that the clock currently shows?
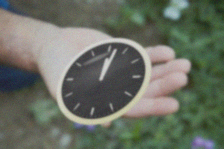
12:02
